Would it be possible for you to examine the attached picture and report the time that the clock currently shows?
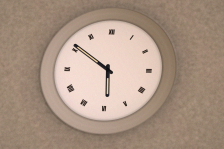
5:51
